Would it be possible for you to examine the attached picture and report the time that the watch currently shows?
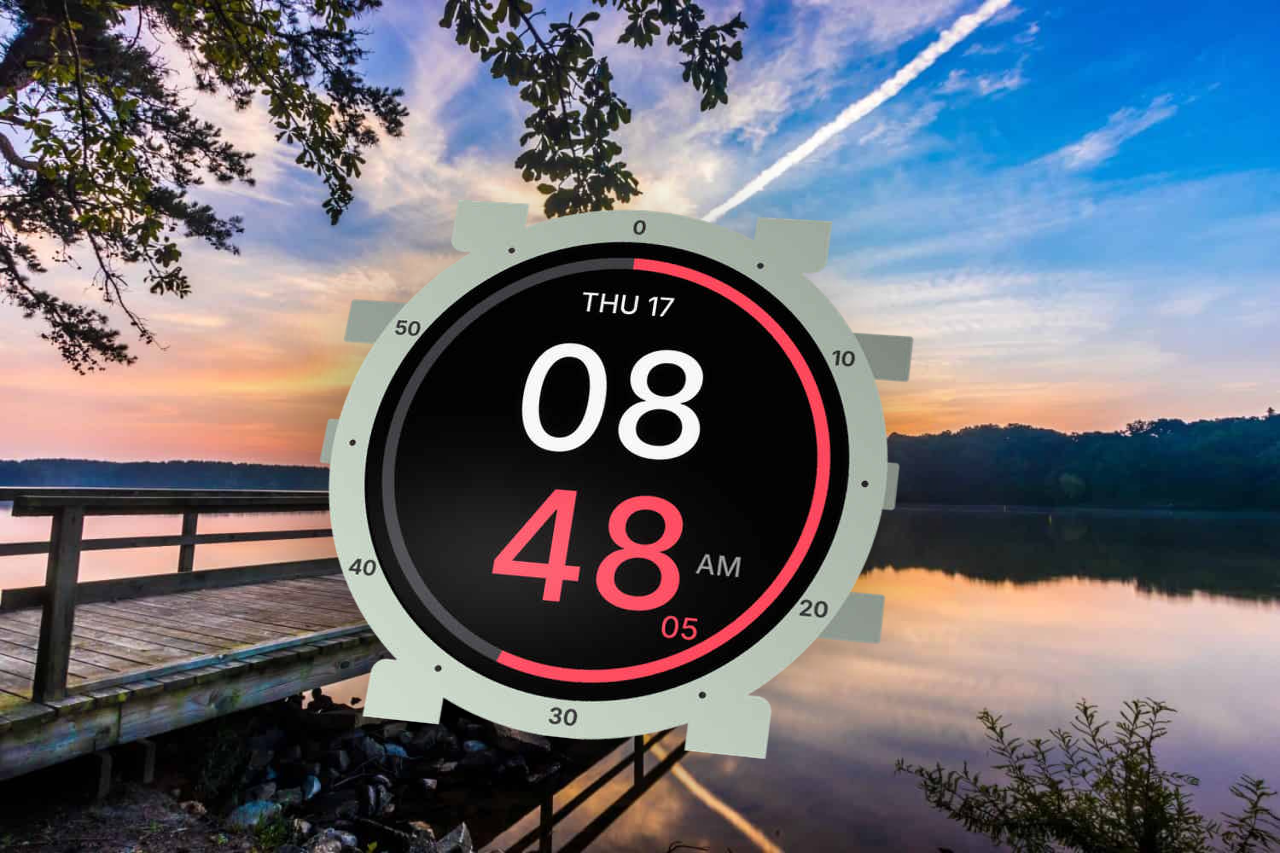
8:48:05
